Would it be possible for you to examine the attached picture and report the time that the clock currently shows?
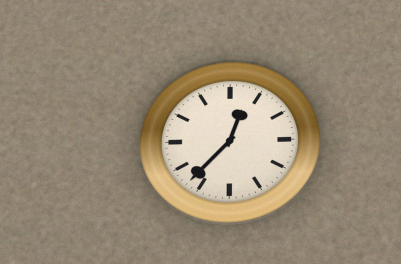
12:37
